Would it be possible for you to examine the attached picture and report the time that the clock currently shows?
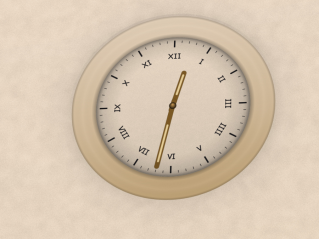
12:32
